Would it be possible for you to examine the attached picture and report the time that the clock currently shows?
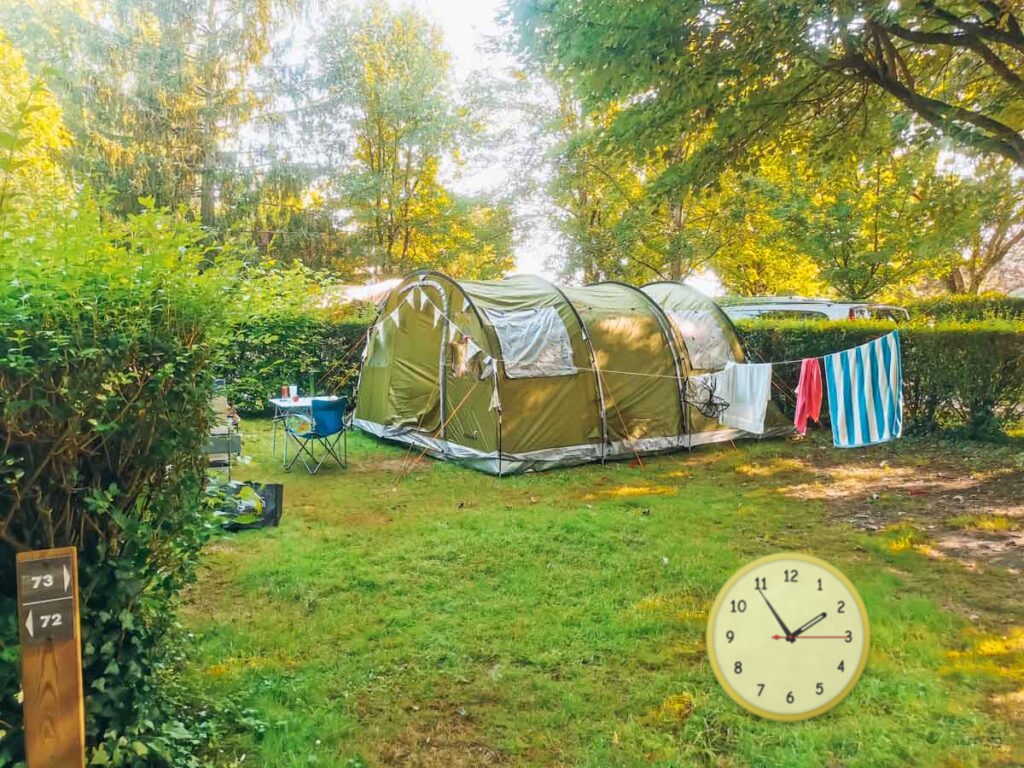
1:54:15
